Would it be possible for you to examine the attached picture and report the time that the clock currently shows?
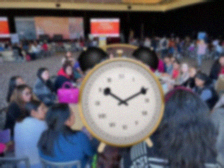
10:11
